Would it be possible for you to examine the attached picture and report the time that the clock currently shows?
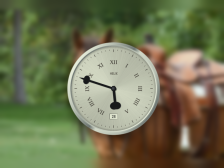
5:48
